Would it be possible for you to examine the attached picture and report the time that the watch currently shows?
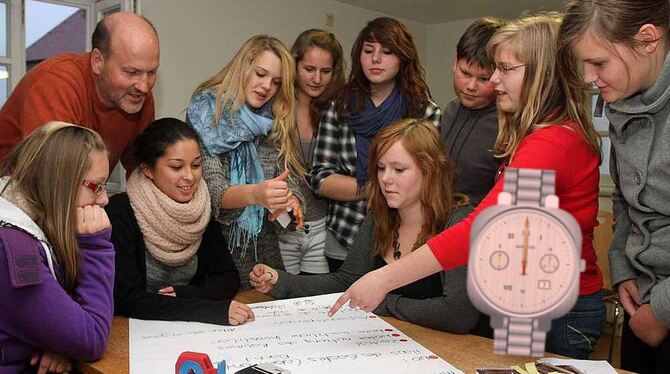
12:00
